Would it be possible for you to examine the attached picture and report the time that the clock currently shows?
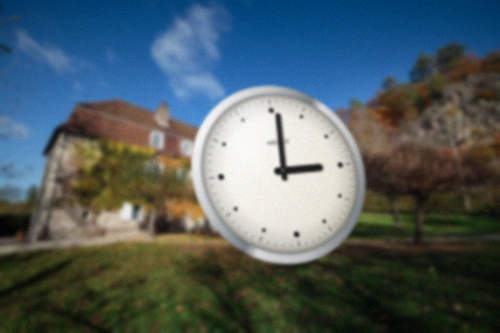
3:01
